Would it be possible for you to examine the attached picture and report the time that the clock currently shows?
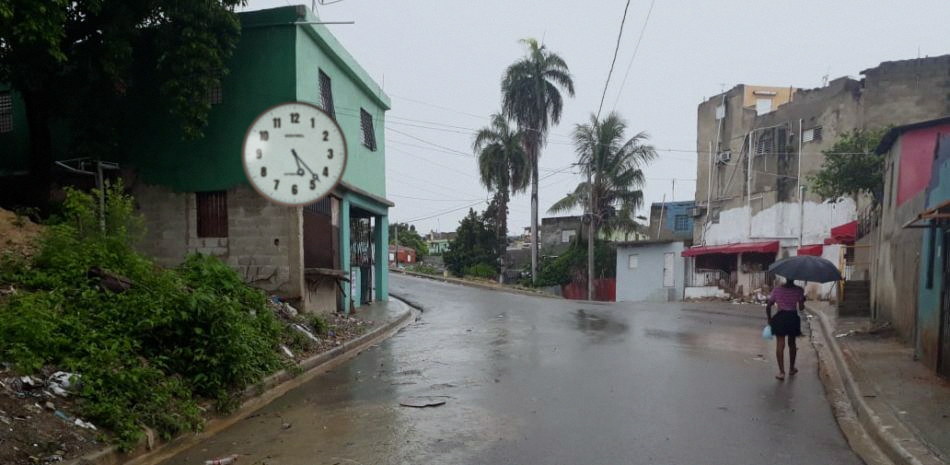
5:23
